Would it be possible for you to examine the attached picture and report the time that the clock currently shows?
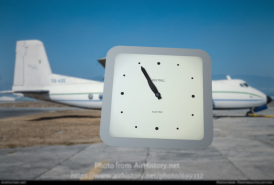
10:55
